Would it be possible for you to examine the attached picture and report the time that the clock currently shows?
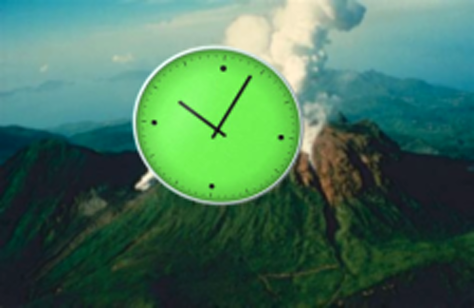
10:04
